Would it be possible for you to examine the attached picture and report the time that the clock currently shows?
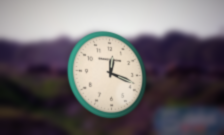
12:18
